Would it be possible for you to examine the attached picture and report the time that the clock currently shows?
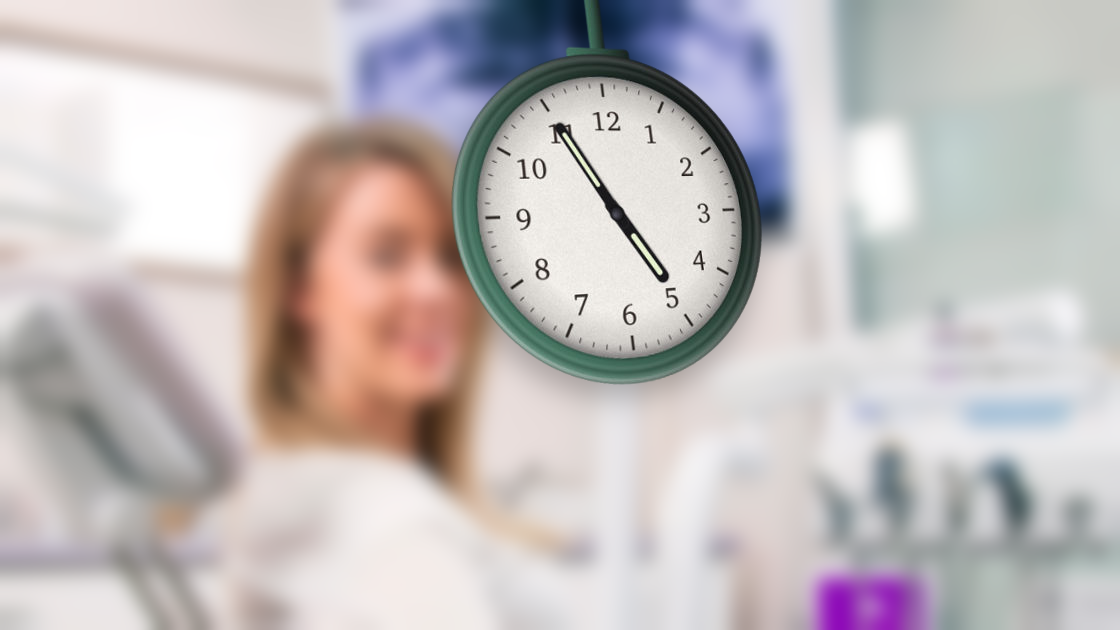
4:55
